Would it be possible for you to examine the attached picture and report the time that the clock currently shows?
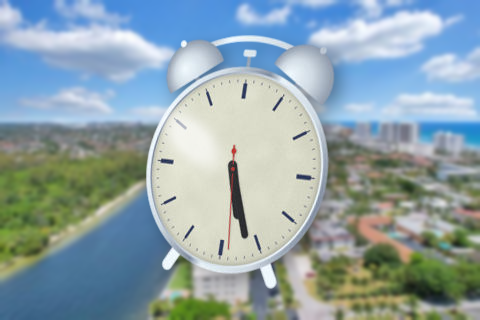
5:26:29
